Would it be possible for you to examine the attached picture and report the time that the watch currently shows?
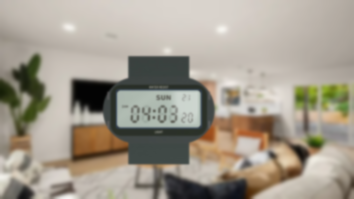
4:03:20
